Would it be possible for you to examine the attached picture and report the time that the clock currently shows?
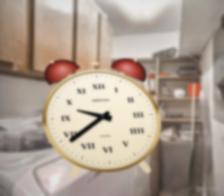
9:39
